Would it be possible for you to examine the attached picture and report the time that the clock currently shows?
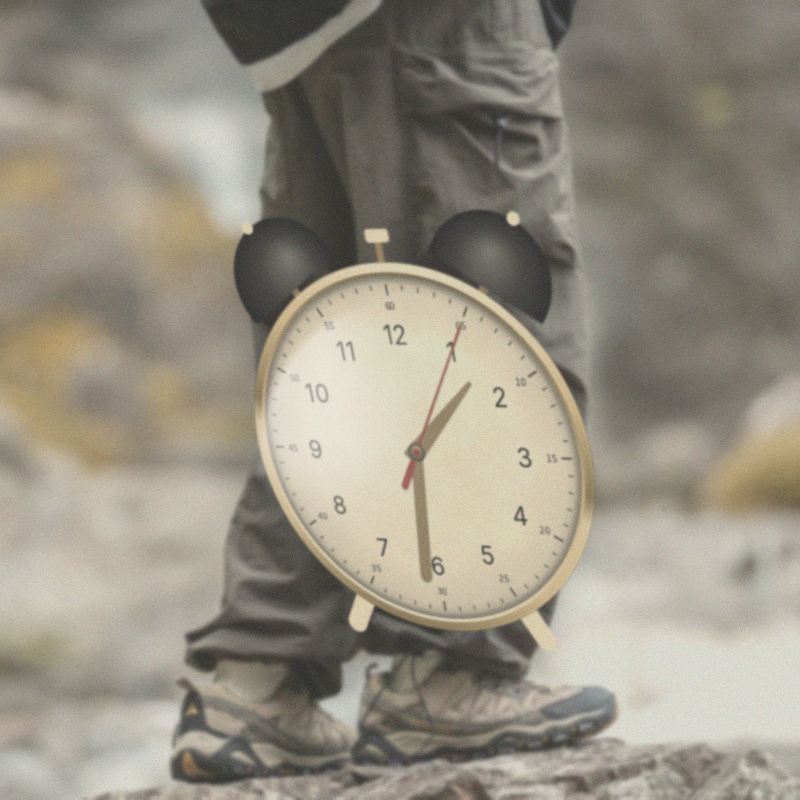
1:31:05
